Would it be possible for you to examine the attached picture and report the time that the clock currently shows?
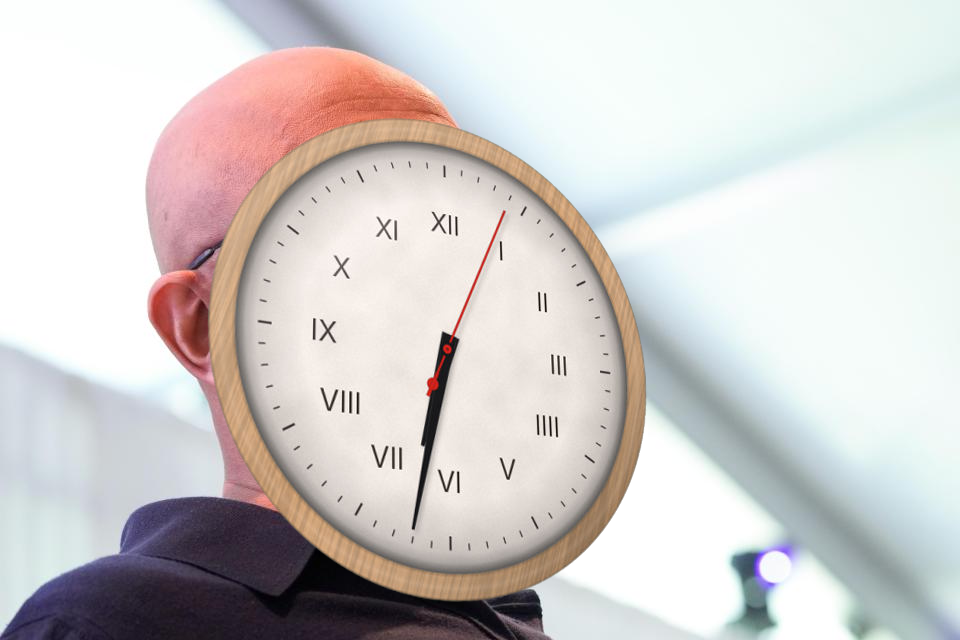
6:32:04
